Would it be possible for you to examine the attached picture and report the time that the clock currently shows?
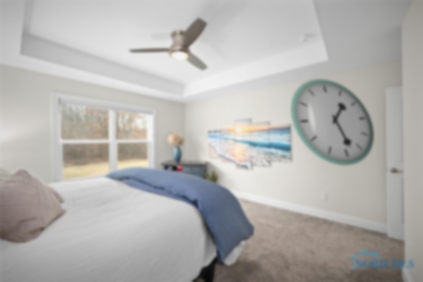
1:28
